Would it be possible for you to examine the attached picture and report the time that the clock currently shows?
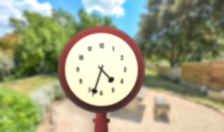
4:33
